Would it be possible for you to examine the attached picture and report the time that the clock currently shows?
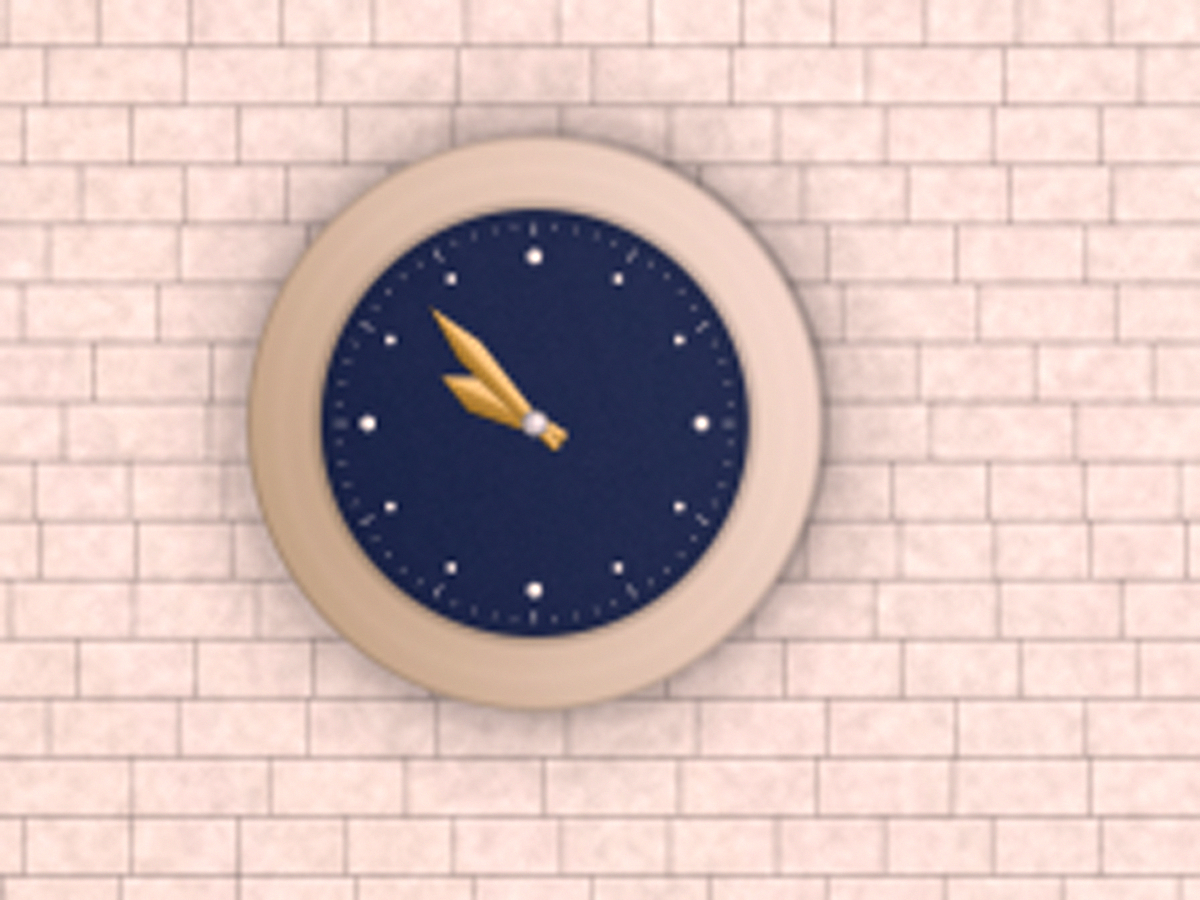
9:53
